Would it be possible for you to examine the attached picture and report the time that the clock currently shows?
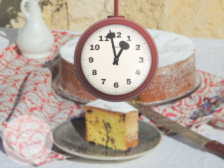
12:58
